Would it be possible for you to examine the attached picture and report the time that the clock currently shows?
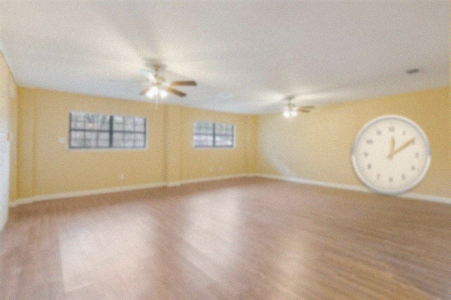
12:09
